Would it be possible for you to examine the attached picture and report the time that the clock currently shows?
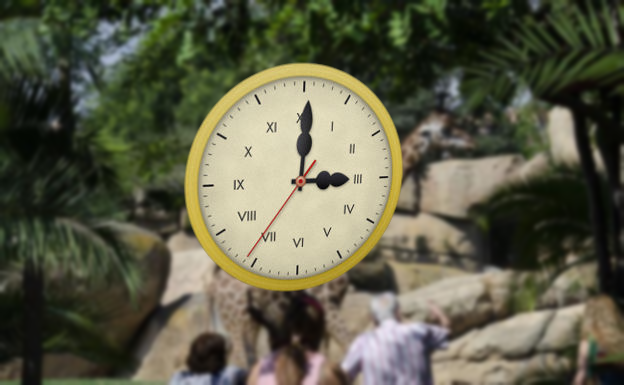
3:00:36
